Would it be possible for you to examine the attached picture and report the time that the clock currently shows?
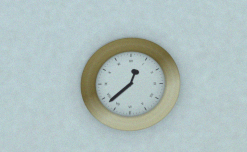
12:38
